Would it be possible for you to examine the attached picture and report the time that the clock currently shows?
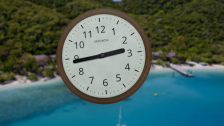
2:44
